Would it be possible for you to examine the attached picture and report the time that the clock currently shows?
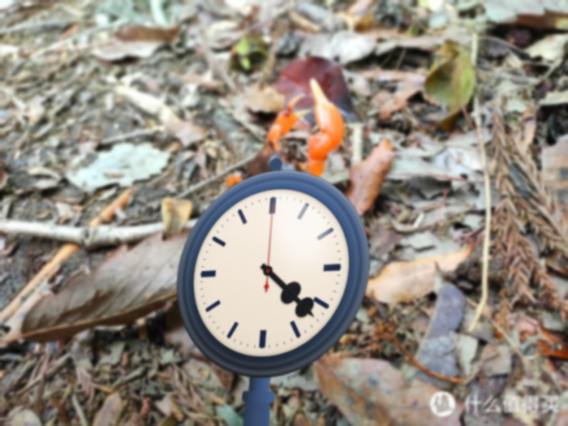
4:22:00
